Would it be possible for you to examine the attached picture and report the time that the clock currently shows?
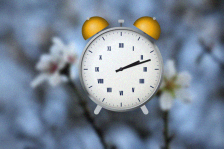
2:12
